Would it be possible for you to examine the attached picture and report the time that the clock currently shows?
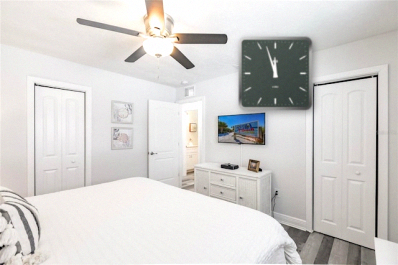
11:57
